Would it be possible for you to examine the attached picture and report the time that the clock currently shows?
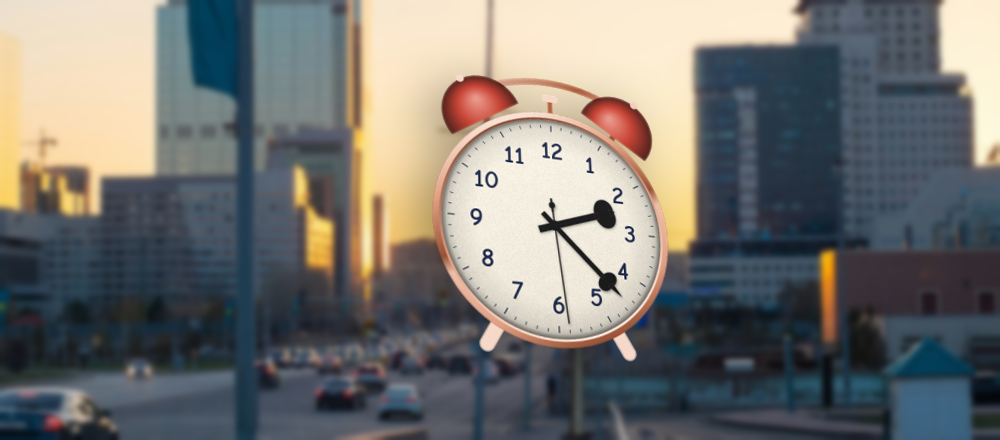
2:22:29
